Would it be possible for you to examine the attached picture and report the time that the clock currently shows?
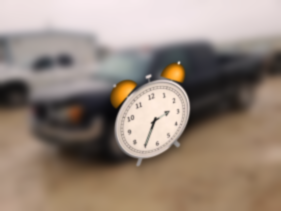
2:35
